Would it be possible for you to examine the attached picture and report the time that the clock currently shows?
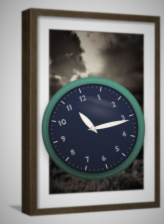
11:16
